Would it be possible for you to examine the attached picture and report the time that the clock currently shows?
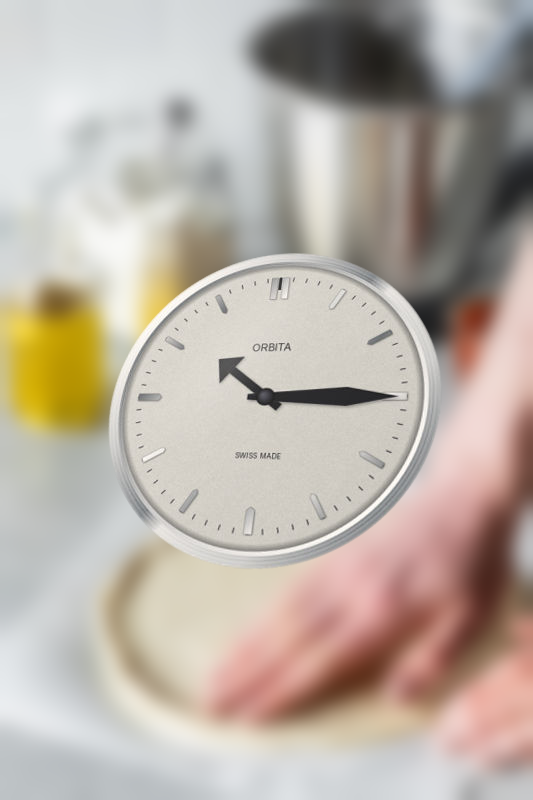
10:15
